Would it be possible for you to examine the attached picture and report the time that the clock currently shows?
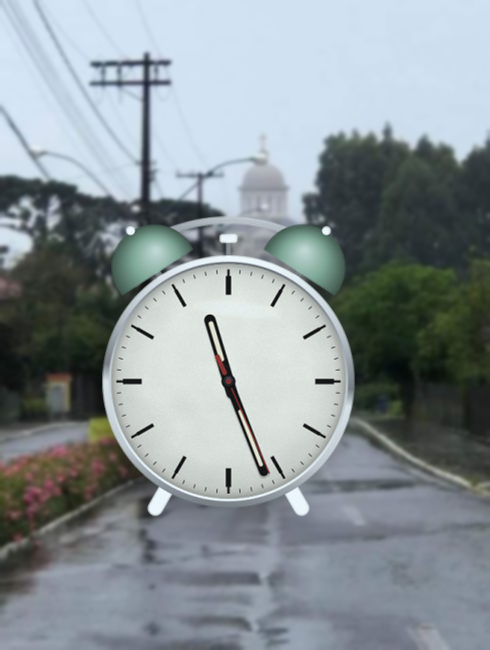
11:26:26
